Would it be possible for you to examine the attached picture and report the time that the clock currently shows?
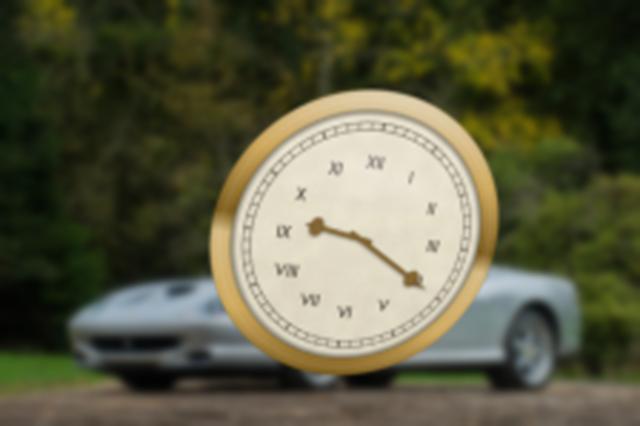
9:20
